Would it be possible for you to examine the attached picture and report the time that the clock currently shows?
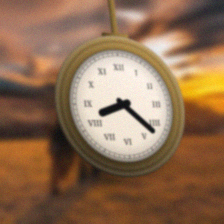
8:22
